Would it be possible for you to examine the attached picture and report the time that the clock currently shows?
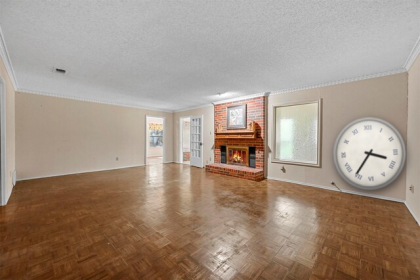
3:36
